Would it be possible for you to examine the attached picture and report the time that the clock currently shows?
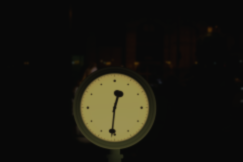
12:31
